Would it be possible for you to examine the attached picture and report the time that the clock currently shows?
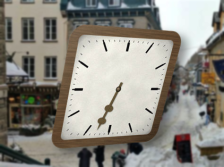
6:33
